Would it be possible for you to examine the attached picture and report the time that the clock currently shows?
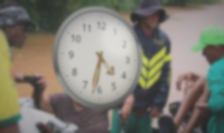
4:32
